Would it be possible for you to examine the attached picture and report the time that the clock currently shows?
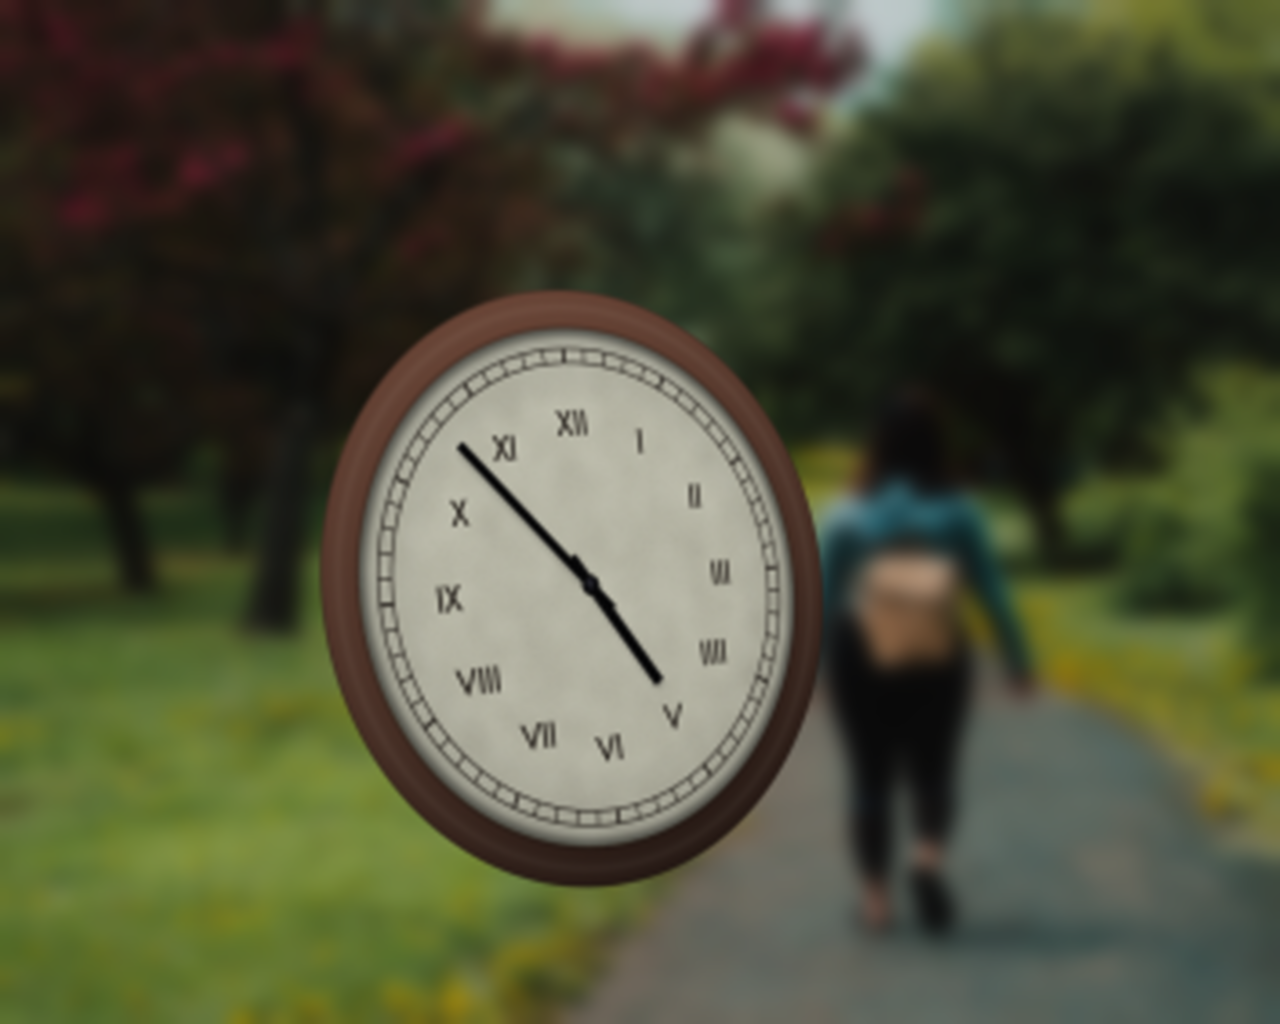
4:53
